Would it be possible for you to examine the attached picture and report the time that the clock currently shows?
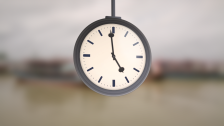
4:59
